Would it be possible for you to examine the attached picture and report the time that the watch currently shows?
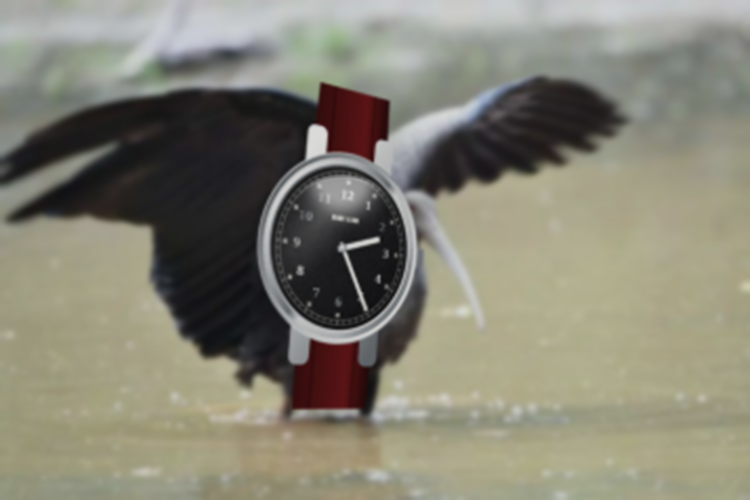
2:25
